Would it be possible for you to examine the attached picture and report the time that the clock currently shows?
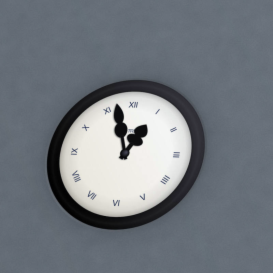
12:57
